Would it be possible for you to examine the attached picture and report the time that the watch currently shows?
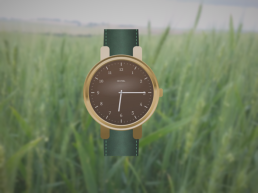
6:15
